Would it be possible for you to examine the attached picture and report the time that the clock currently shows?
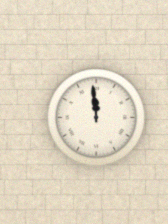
11:59
